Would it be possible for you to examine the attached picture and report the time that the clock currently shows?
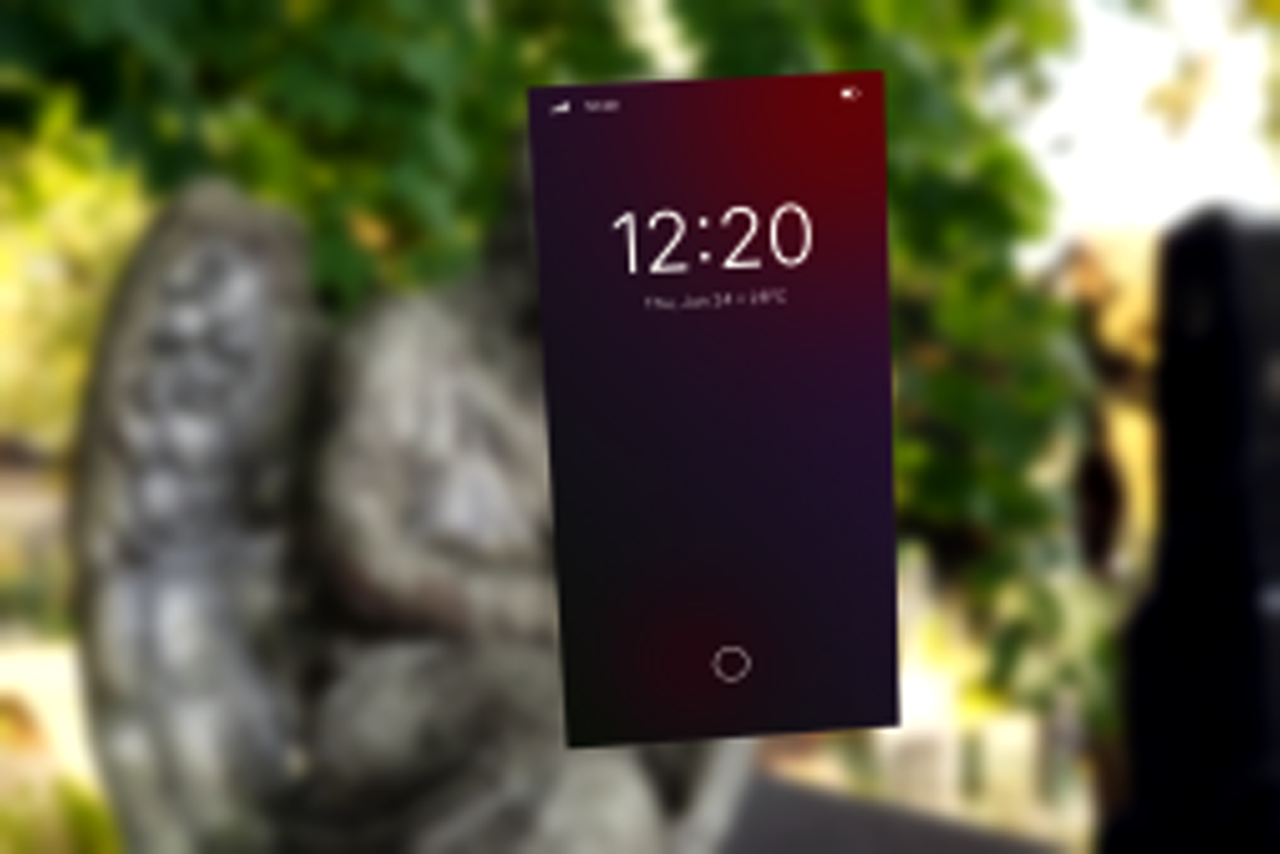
12:20
